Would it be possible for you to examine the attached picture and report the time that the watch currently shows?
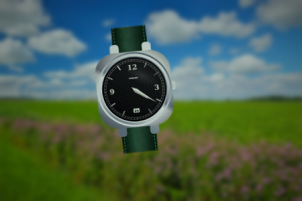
4:21
